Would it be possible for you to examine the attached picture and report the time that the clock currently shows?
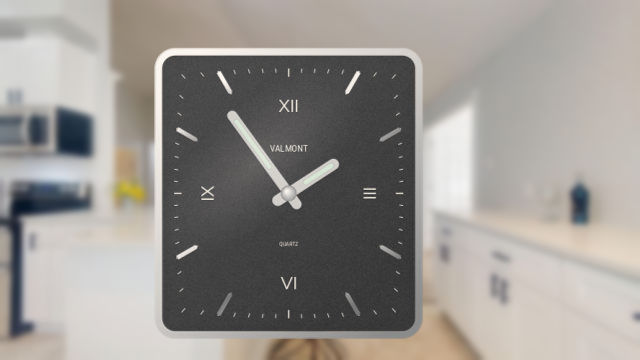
1:54
